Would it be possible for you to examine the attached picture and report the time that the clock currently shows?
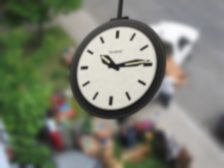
10:14
